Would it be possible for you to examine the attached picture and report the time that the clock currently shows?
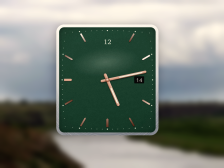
5:13
